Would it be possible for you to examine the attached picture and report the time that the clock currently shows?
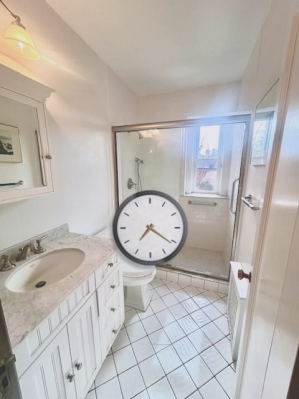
7:21
